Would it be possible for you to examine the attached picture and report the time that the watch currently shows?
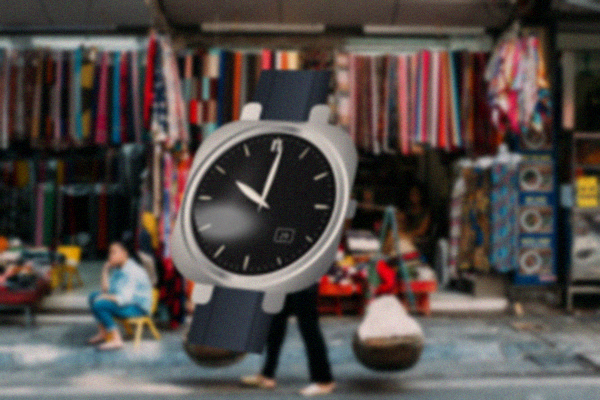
10:01
